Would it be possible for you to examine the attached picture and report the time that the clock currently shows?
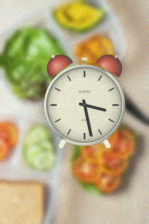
3:28
